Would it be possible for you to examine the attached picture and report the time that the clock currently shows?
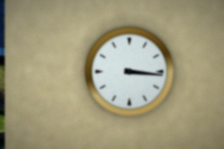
3:16
